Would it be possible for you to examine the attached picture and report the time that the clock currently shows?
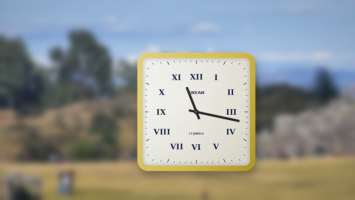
11:17
